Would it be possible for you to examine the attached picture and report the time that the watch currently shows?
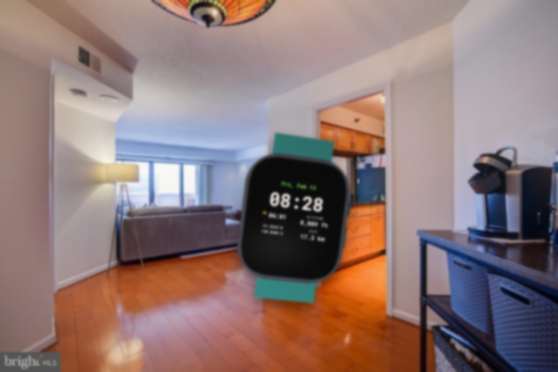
8:28
